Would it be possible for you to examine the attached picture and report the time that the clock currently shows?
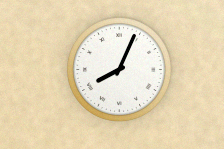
8:04
